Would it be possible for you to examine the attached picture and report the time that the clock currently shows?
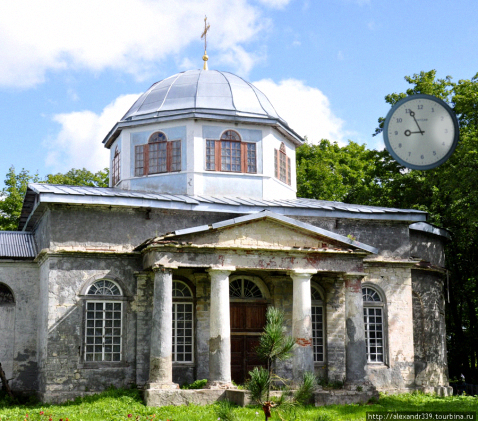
8:56
